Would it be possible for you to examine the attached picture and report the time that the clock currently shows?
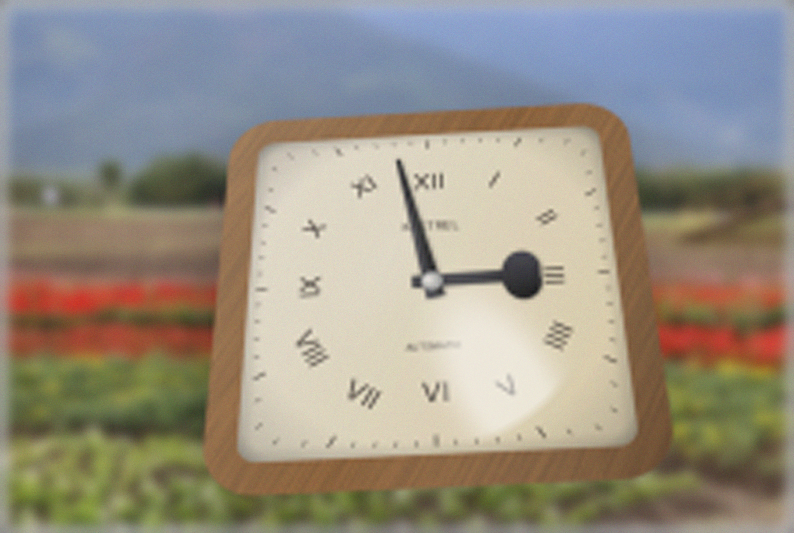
2:58
